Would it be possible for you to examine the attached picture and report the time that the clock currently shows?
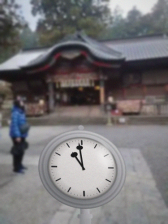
10:59
